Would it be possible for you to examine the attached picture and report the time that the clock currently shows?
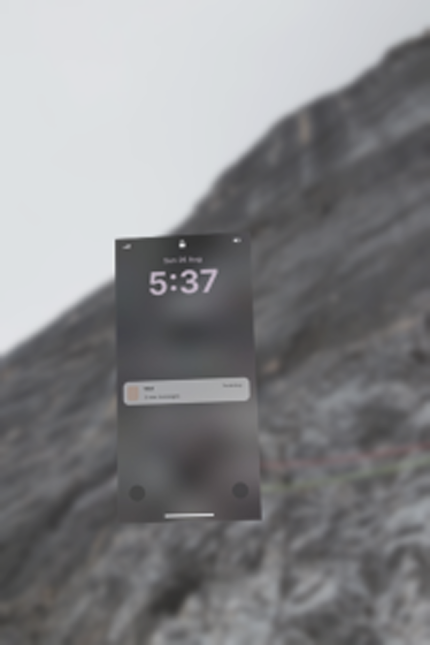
5:37
